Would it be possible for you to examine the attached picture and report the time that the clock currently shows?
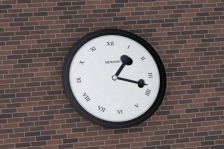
1:18
